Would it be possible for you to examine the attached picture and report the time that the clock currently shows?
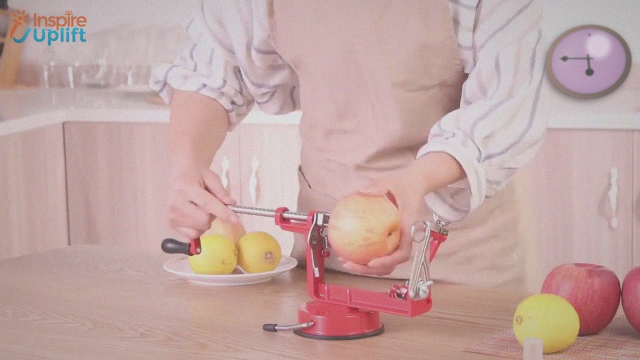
5:45
